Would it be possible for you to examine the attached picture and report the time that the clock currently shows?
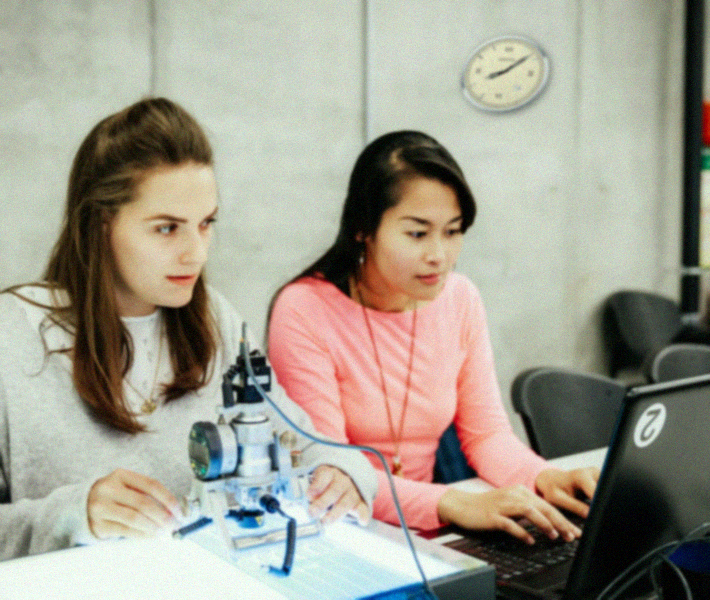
8:08
